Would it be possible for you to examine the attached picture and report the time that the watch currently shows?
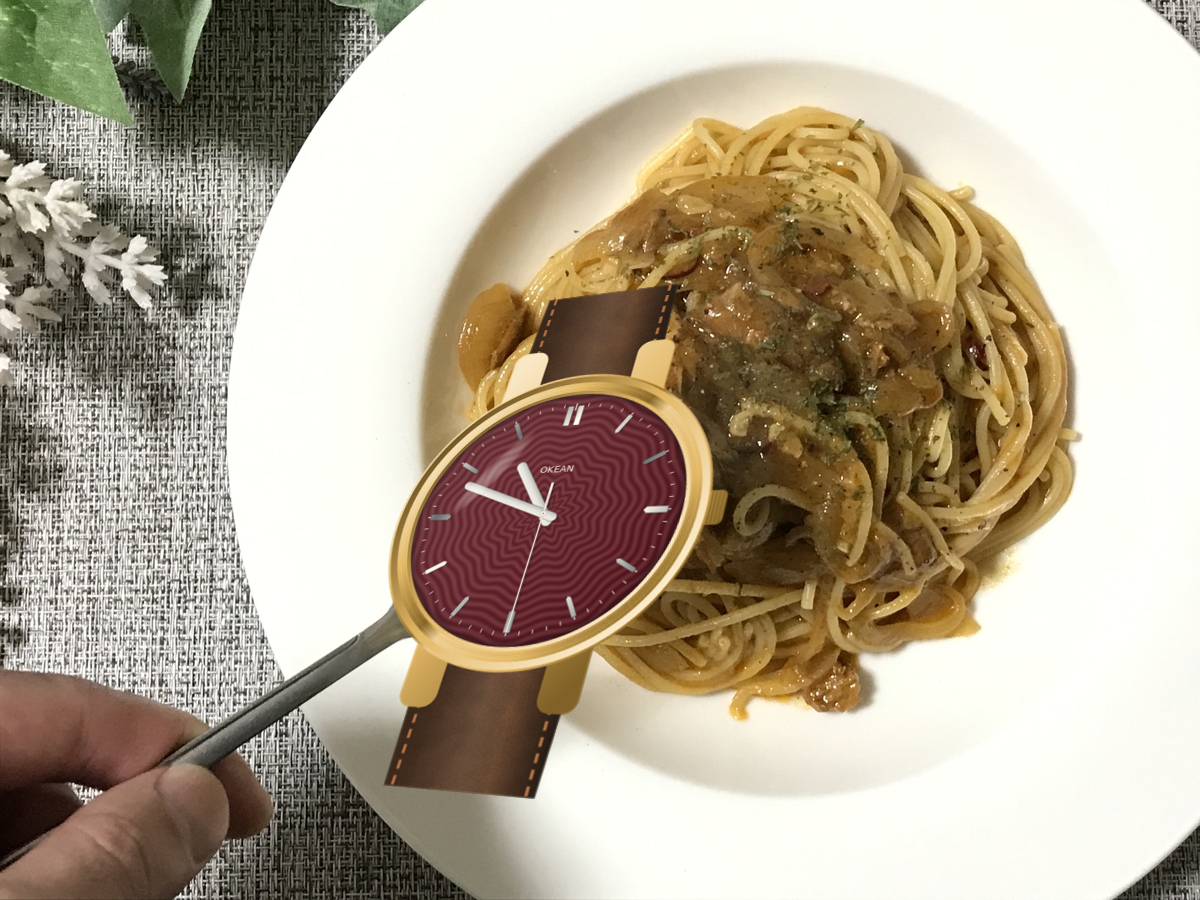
10:48:30
